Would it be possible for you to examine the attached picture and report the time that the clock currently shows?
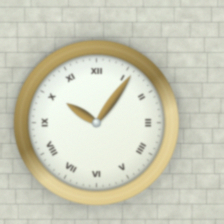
10:06
